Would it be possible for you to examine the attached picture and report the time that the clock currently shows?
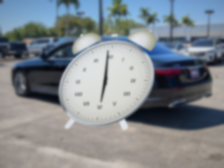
5:59
